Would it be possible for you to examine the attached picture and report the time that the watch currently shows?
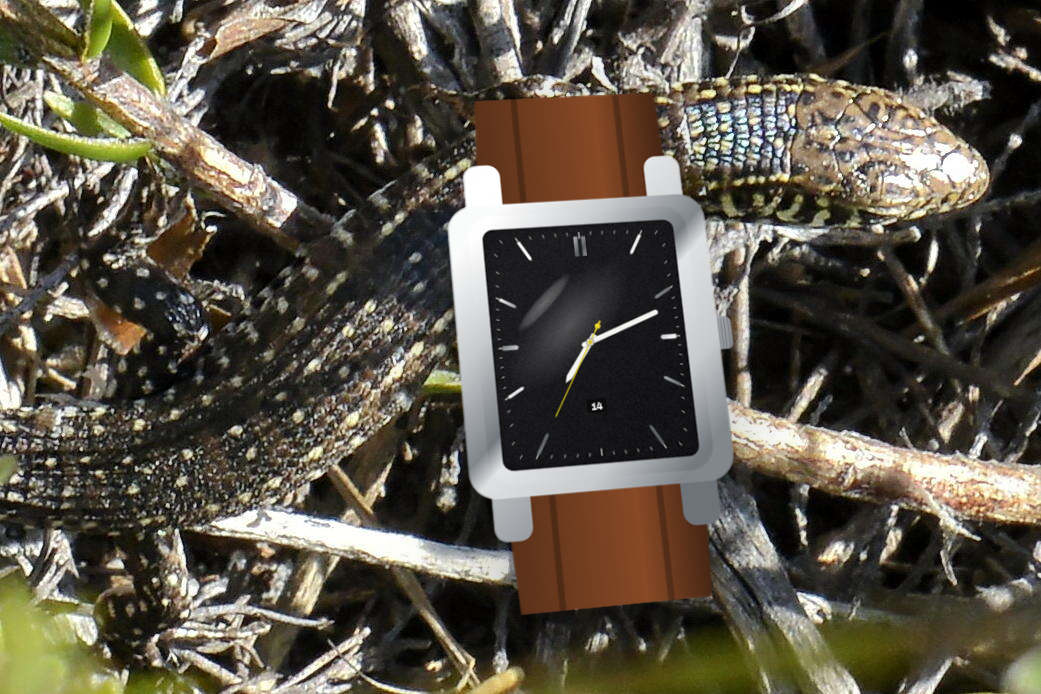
7:11:35
